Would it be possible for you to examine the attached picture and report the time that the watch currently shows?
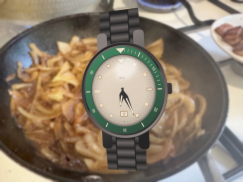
6:26
